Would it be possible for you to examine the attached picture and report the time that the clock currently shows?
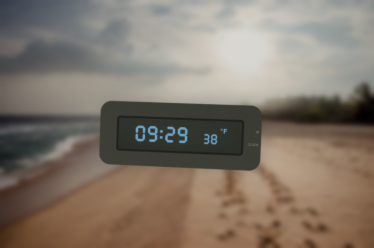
9:29
